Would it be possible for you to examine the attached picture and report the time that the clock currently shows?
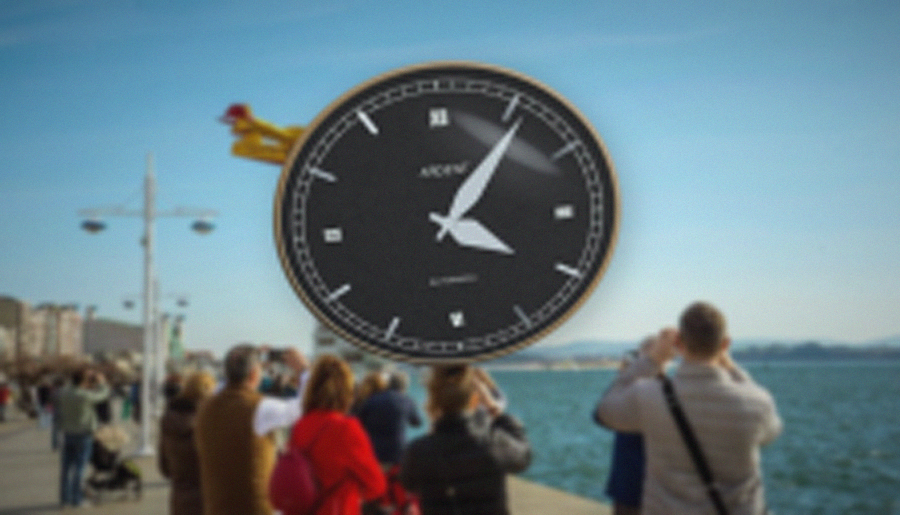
4:06
